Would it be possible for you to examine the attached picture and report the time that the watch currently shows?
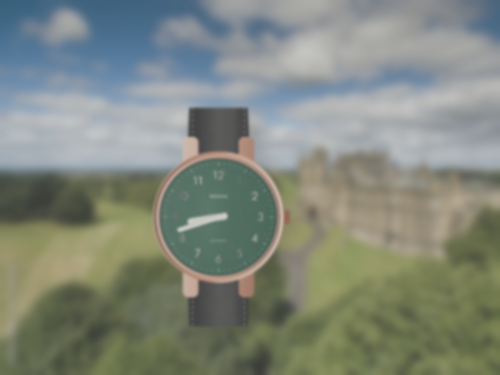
8:42
